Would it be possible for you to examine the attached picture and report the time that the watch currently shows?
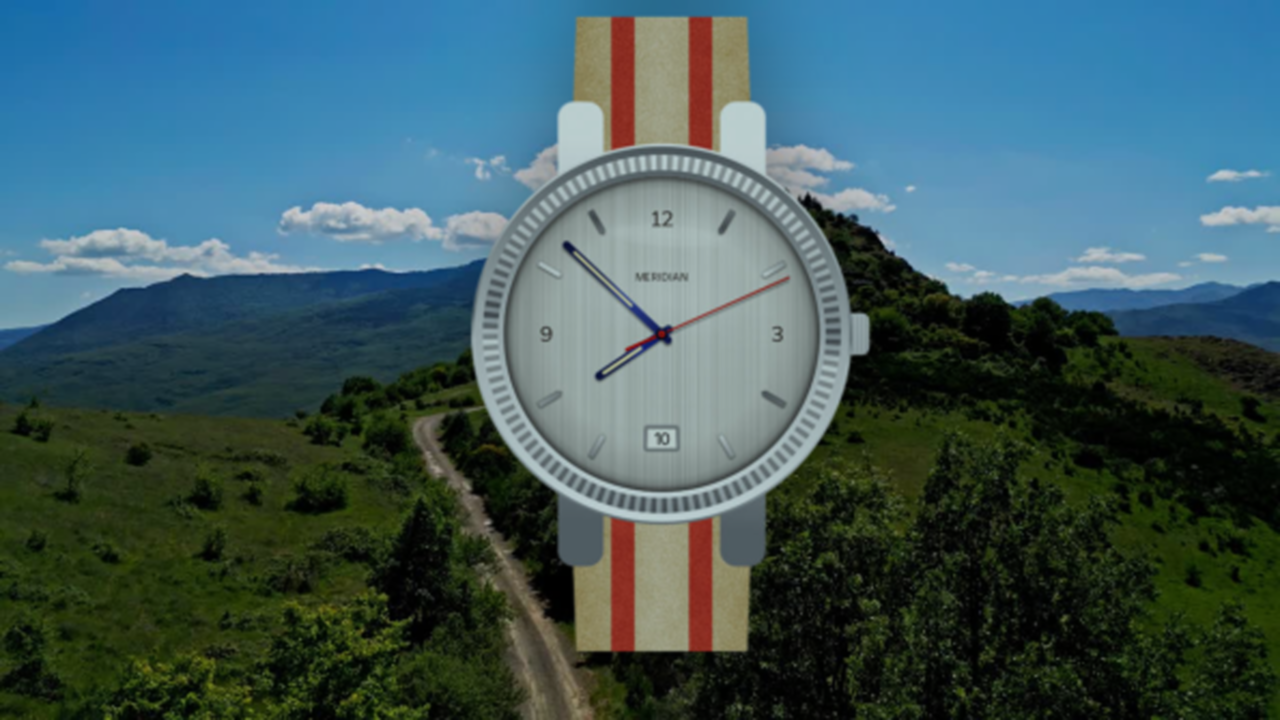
7:52:11
